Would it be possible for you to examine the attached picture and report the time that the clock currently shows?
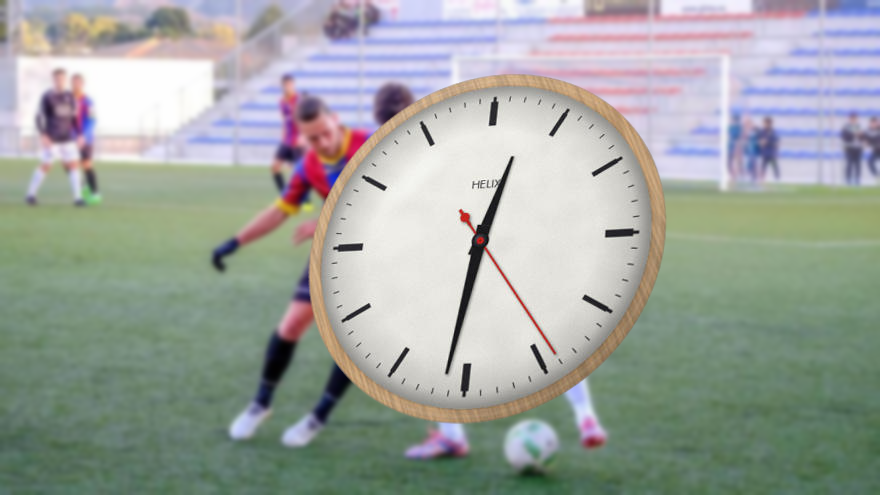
12:31:24
